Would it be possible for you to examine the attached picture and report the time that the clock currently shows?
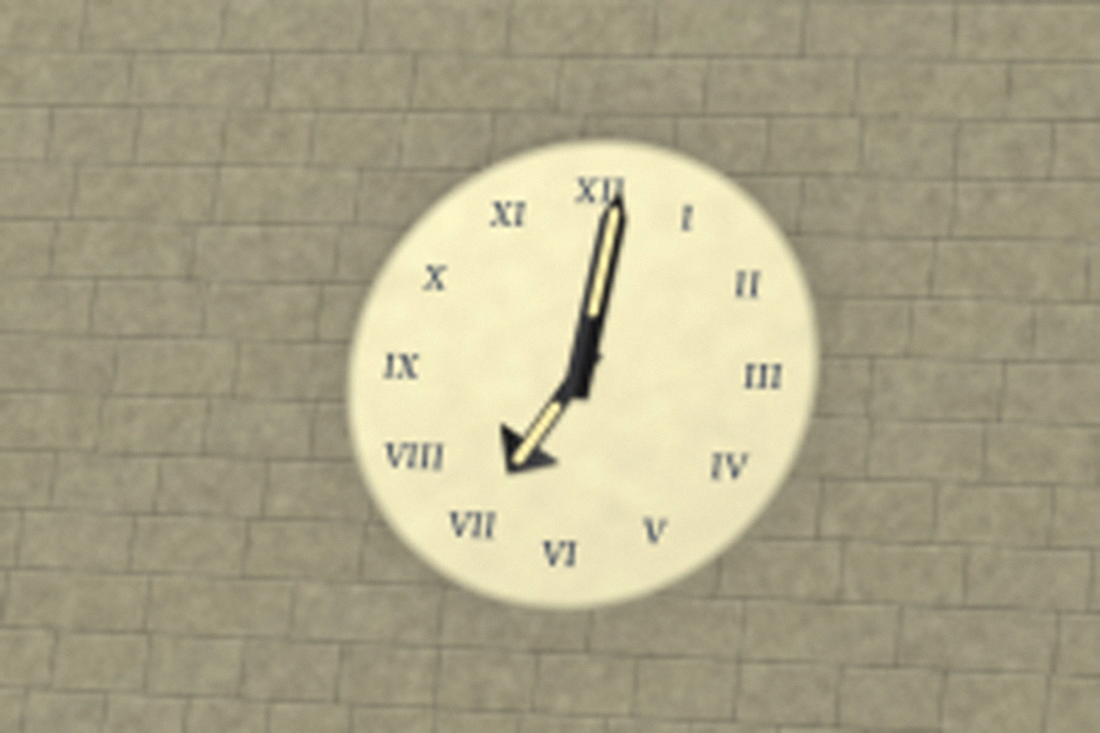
7:01
